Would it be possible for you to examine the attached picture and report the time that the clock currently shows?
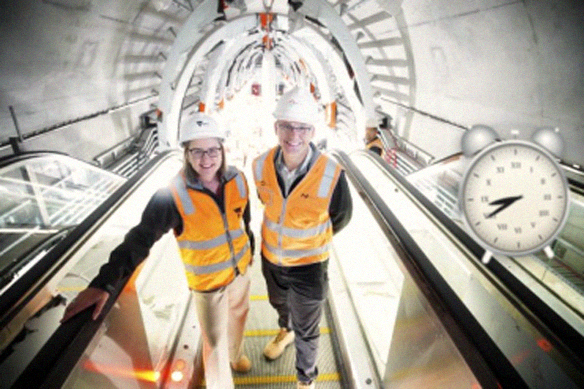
8:40
